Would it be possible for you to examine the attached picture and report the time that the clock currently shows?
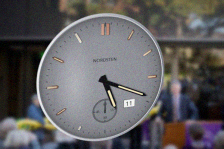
5:19
